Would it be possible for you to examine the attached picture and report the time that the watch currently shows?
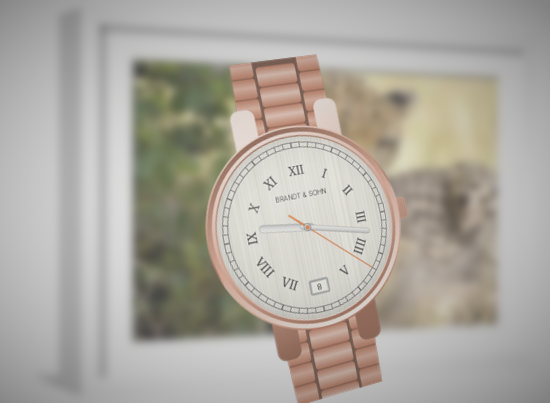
9:17:22
